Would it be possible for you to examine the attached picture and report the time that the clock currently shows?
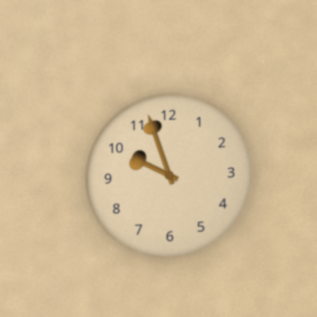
9:57
